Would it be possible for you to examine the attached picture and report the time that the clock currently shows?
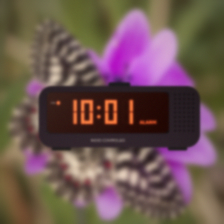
10:01
